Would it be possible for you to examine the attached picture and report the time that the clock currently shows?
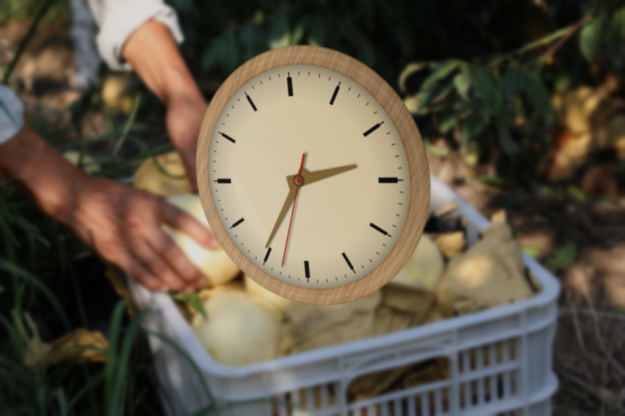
2:35:33
